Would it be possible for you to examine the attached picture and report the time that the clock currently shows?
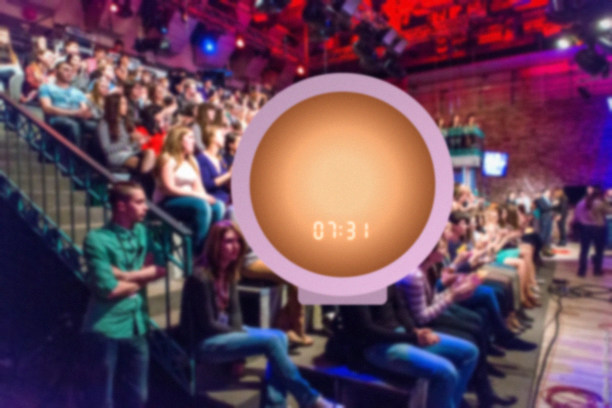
7:31
